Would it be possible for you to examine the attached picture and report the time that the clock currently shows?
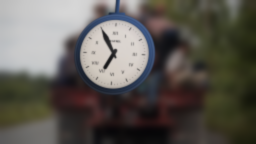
6:55
